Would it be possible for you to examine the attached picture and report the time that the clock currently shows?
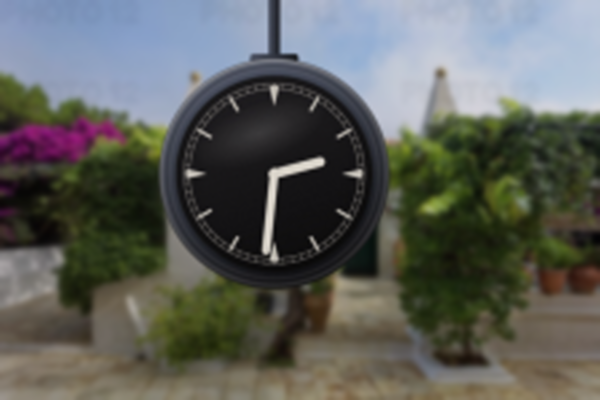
2:31
